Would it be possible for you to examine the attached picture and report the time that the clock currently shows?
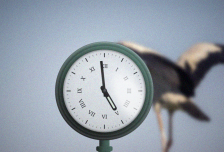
4:59
